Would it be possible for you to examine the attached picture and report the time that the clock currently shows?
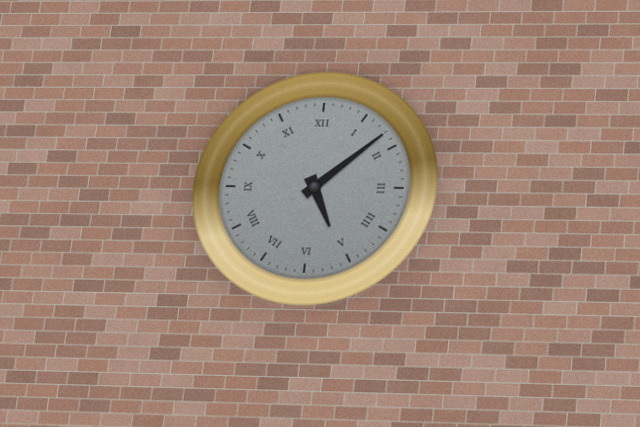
5:08
